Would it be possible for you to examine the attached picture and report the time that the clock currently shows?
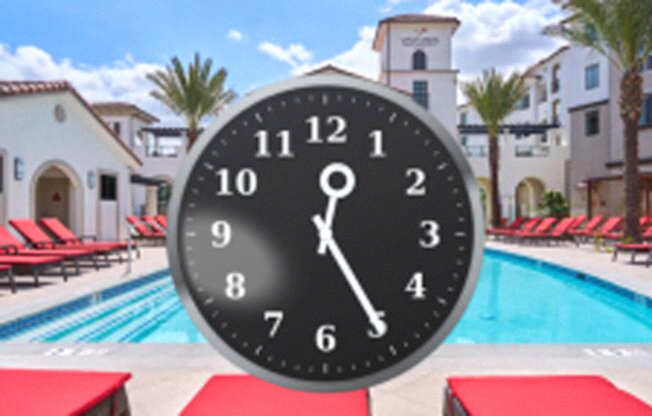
12:25
